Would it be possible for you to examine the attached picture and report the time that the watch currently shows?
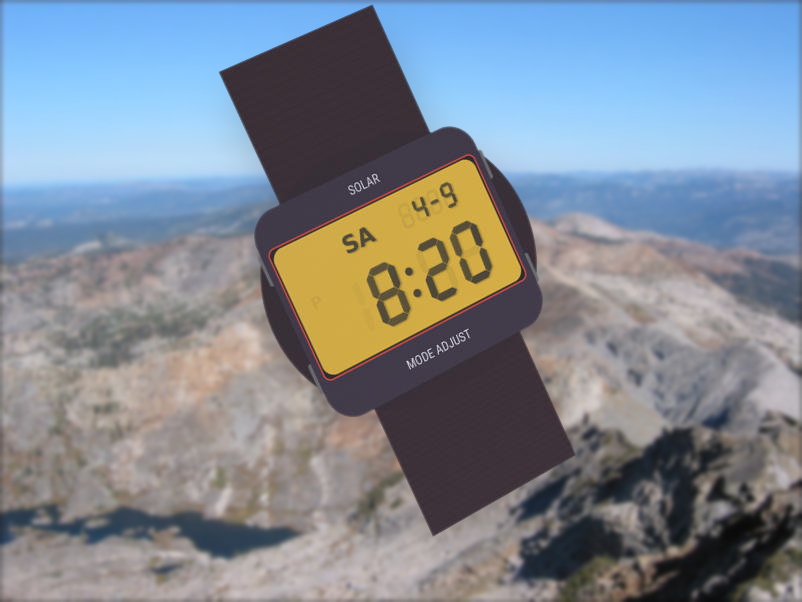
8:20
